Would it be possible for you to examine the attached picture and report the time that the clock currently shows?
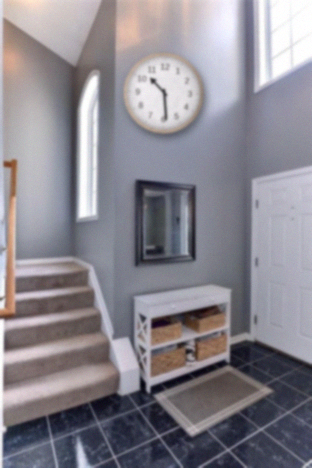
10:29
